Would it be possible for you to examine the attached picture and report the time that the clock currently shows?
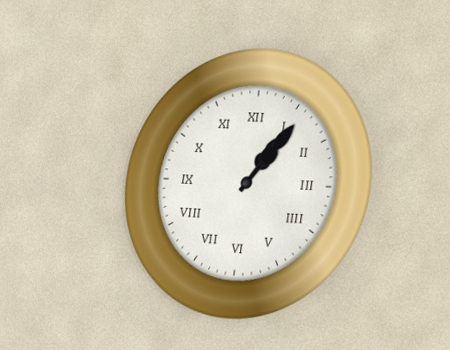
1:06
